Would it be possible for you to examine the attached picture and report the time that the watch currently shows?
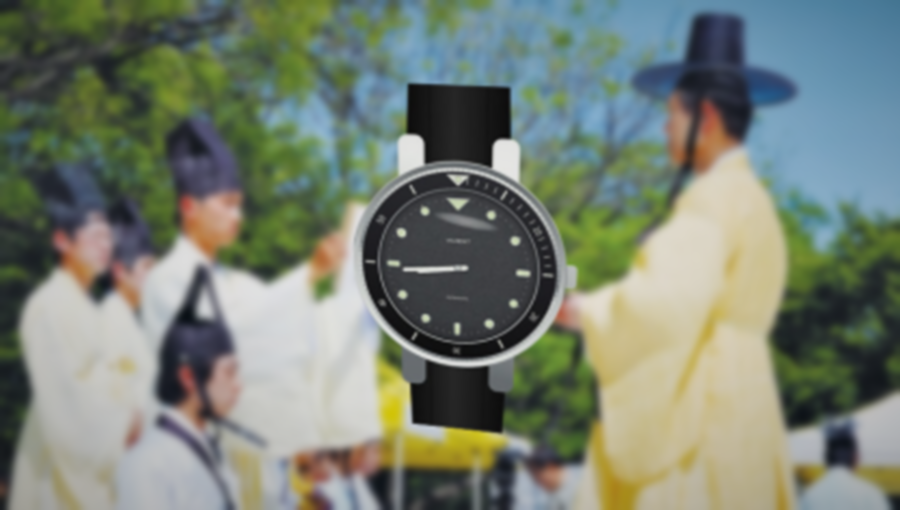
8:44
